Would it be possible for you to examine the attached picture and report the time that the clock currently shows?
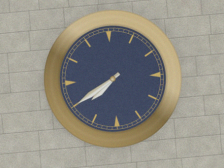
7:40
